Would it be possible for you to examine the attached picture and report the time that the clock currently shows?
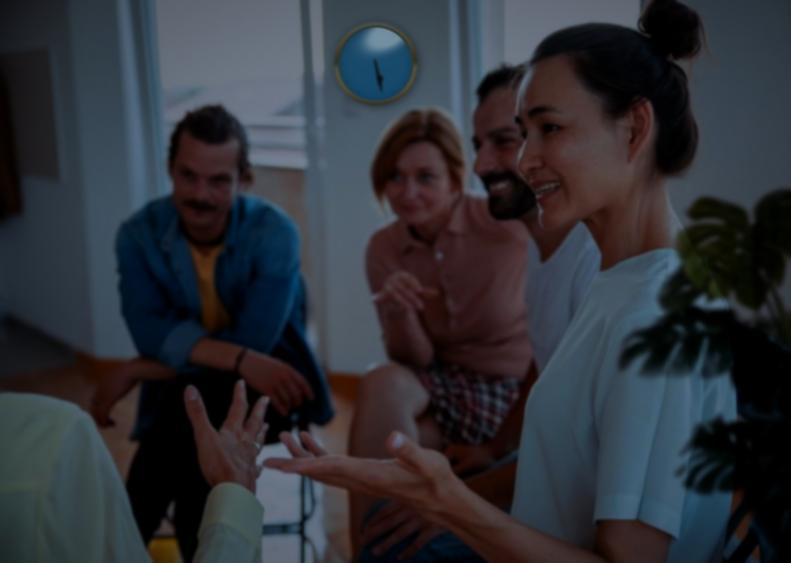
5:28
